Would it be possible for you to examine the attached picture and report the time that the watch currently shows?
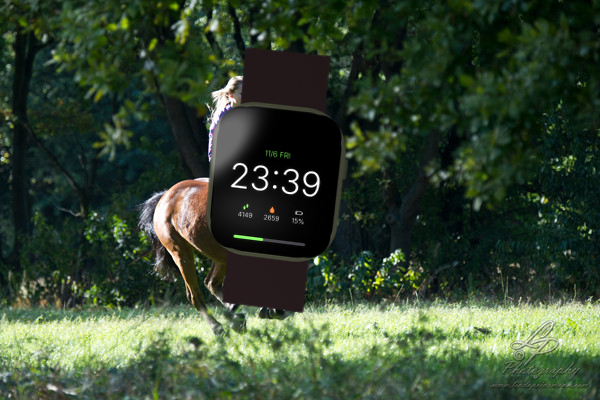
23:39
